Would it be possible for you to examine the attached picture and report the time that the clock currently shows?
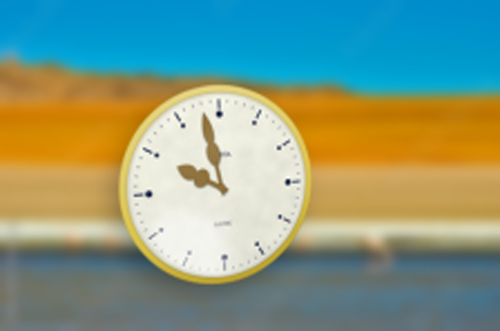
9:58
